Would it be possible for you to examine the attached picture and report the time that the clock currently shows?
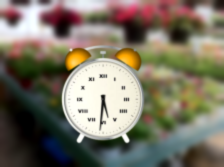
5:31
